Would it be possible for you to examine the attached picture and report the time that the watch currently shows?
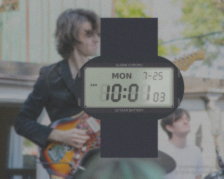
10:01:03
